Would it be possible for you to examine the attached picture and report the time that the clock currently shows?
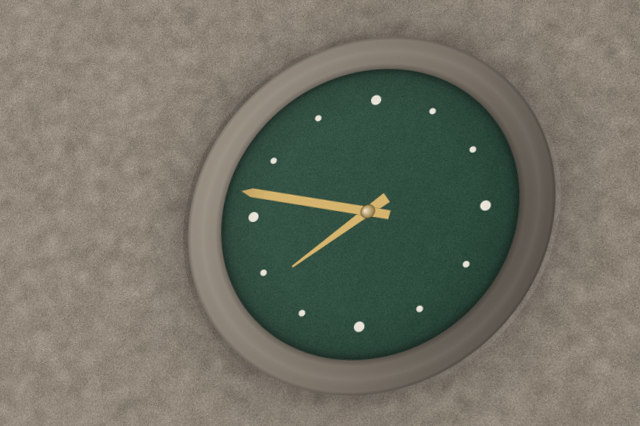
7:47
